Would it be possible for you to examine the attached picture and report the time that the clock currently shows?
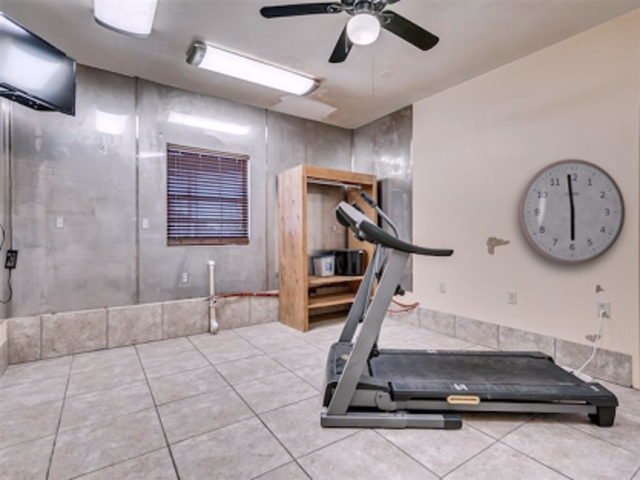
5:59
